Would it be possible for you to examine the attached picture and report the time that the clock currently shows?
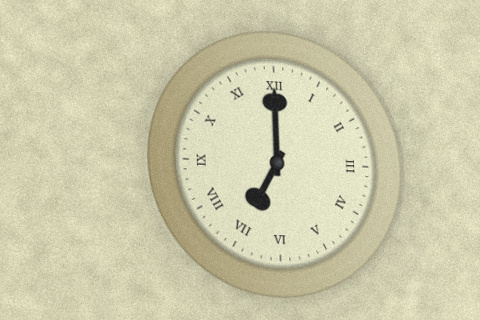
7:00
